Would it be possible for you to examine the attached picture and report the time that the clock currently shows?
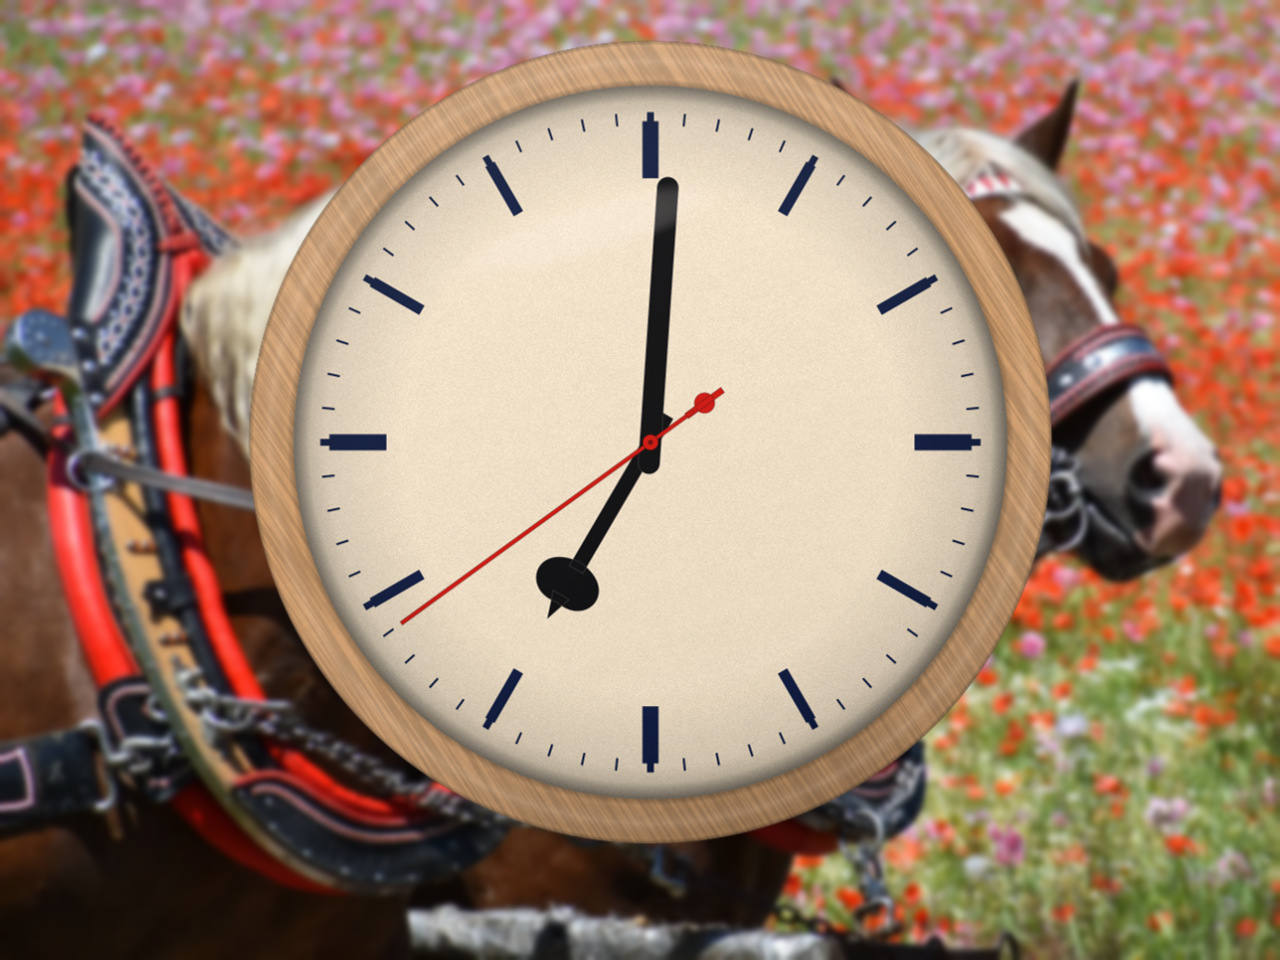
7:00:39
